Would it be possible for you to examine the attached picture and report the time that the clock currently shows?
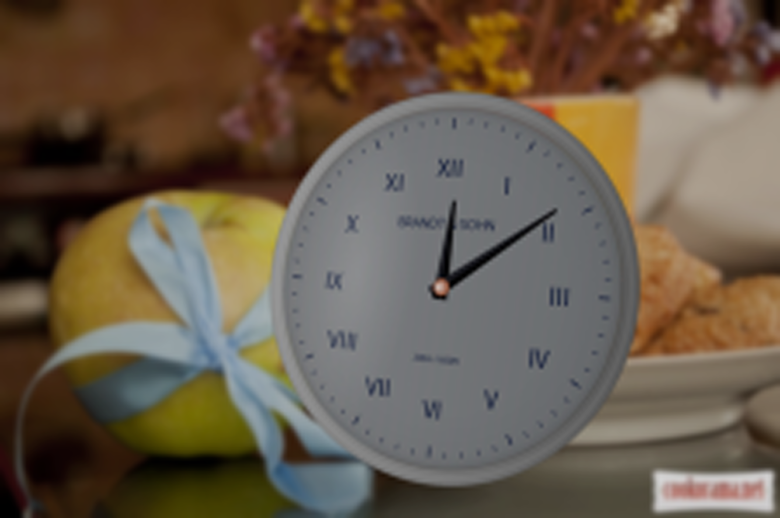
12:09
